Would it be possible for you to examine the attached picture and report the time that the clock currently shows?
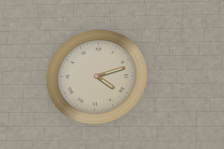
4:12
